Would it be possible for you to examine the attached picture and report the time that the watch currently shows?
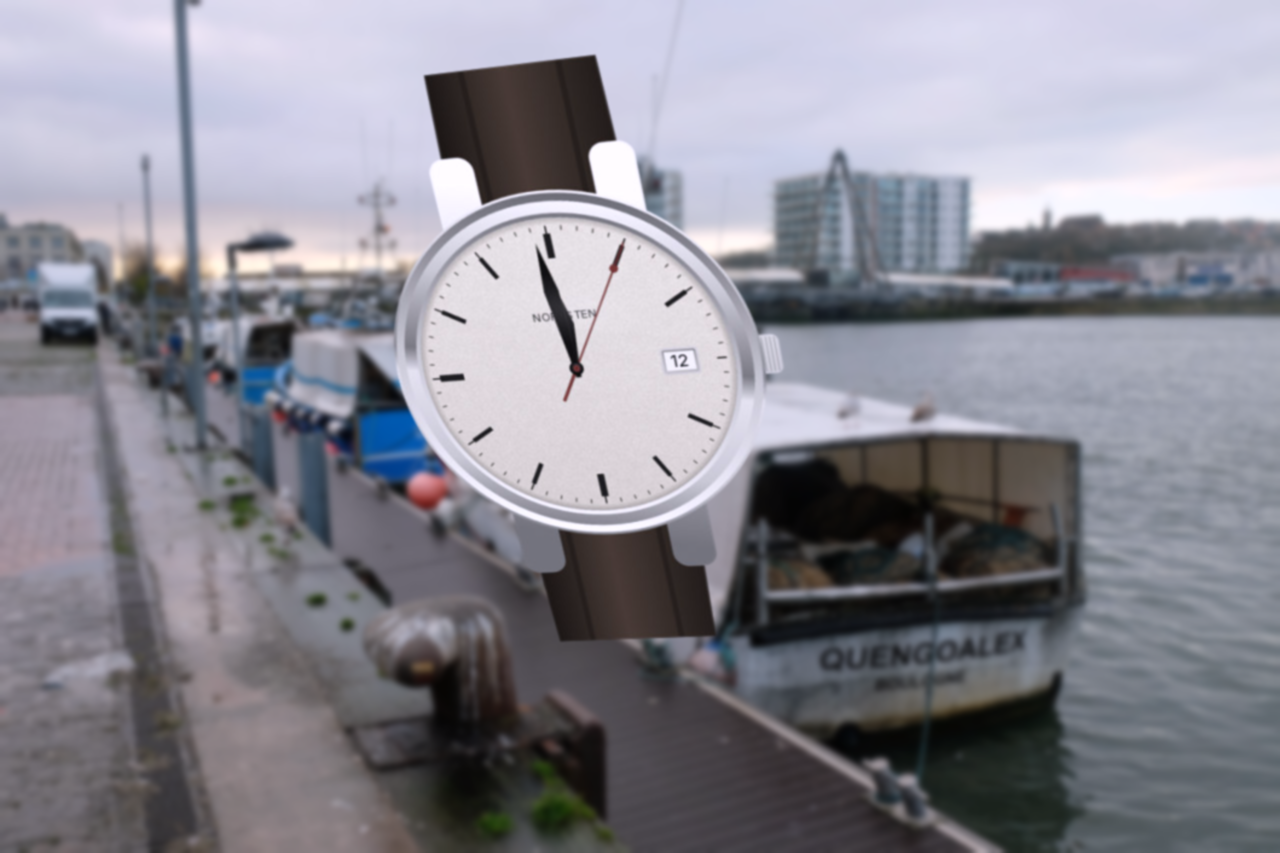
11:59:05
